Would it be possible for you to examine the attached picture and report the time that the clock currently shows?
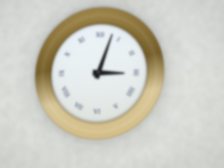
3:03
